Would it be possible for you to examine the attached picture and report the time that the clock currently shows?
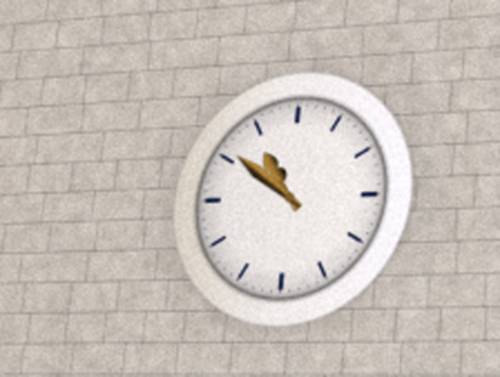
10:51
